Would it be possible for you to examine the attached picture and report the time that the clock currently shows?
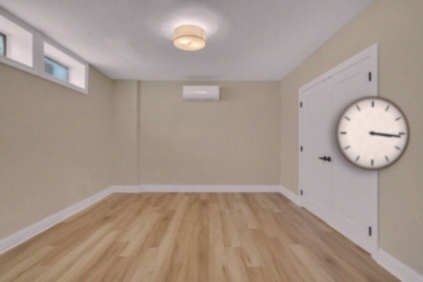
3:16
